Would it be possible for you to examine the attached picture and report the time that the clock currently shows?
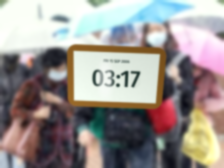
3:17
